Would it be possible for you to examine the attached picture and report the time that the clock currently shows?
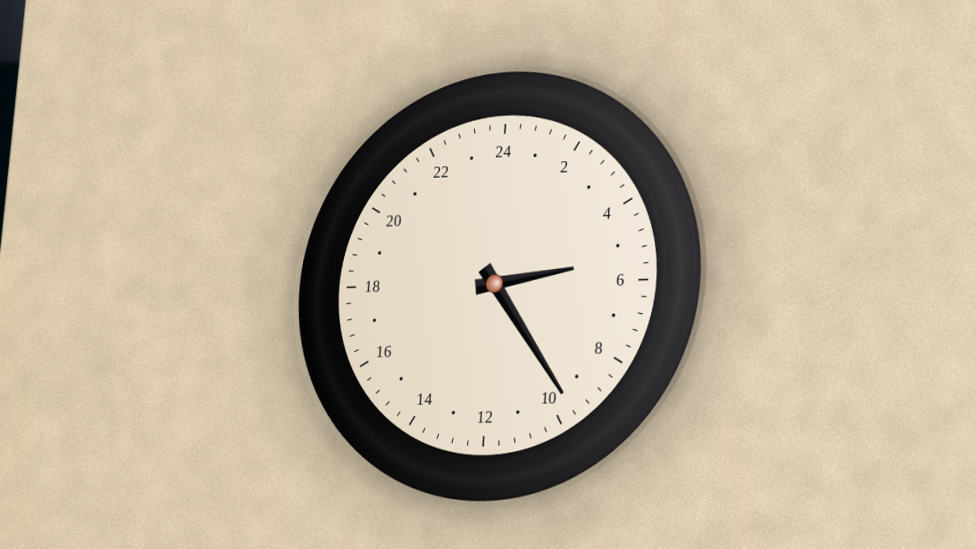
5:24
